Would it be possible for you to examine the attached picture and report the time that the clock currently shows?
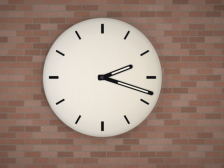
2:18
